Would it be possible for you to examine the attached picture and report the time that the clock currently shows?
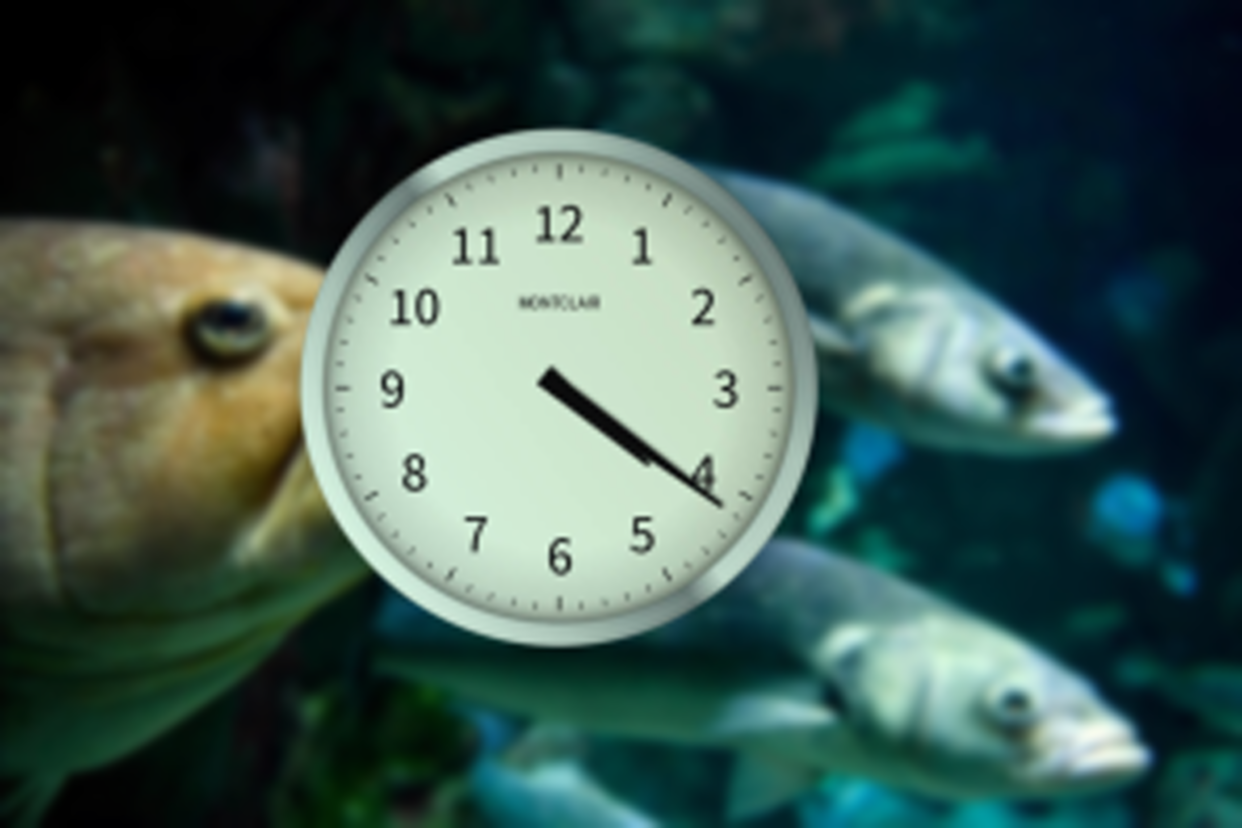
4:21
